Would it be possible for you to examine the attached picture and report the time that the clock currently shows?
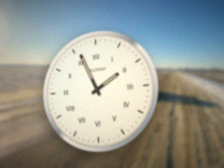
1:56
